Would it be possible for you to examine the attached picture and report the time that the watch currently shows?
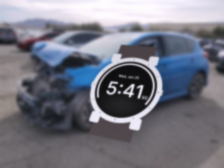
5:41
